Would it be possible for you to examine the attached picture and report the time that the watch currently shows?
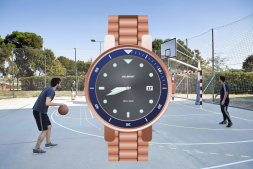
8:42
